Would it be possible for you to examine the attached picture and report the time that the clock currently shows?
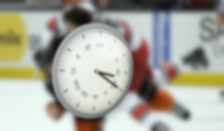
3:20
